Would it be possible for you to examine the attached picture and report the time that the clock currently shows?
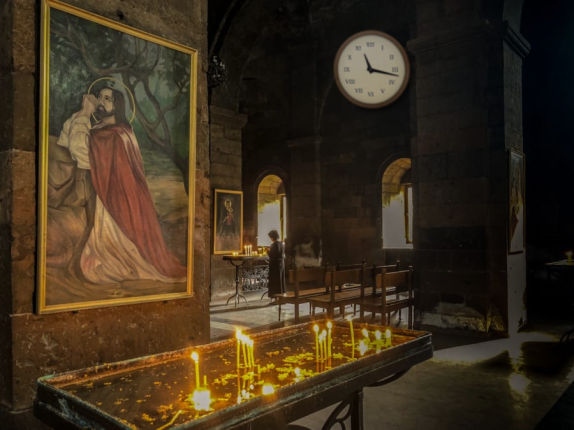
11:17
